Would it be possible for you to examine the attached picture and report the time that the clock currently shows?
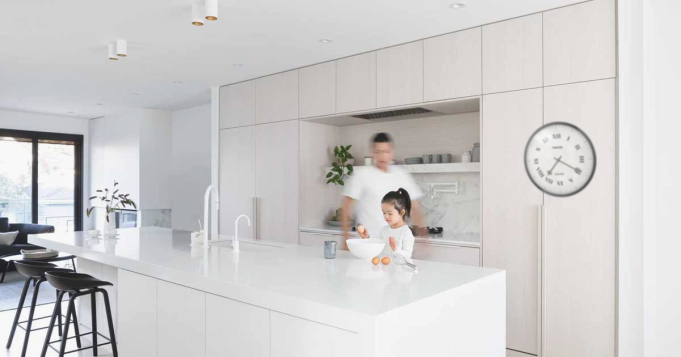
7:20
